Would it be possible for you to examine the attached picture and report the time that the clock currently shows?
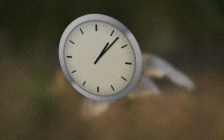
1:07
